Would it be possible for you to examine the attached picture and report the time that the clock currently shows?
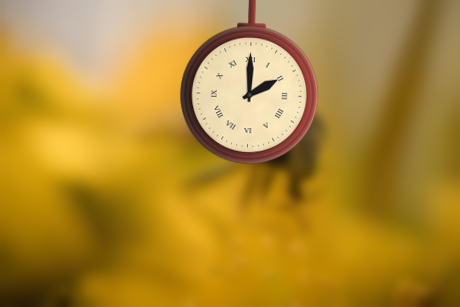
2:00
